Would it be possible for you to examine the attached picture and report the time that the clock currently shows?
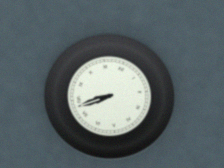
7:38
